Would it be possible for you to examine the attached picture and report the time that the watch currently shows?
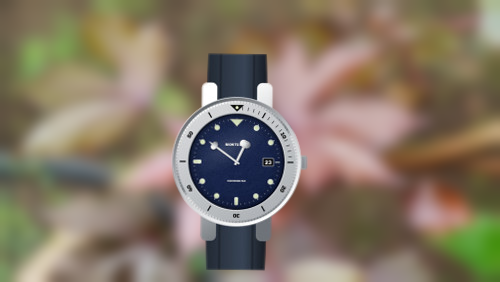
12:51
